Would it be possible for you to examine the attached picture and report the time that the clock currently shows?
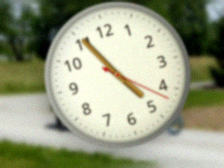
4:55:22
